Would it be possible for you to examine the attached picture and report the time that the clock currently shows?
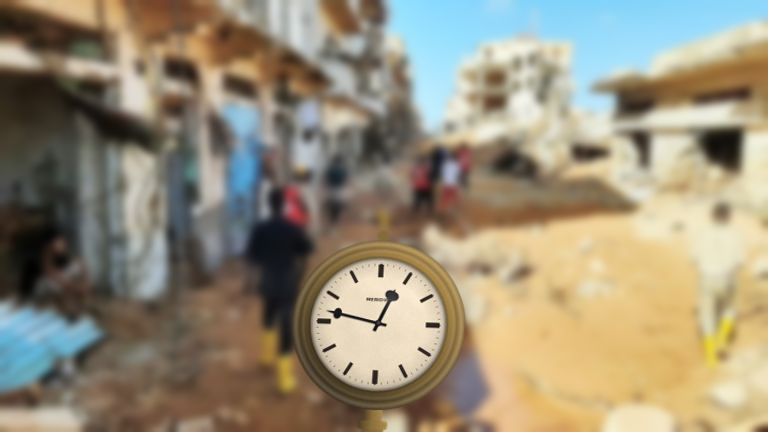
12:47
